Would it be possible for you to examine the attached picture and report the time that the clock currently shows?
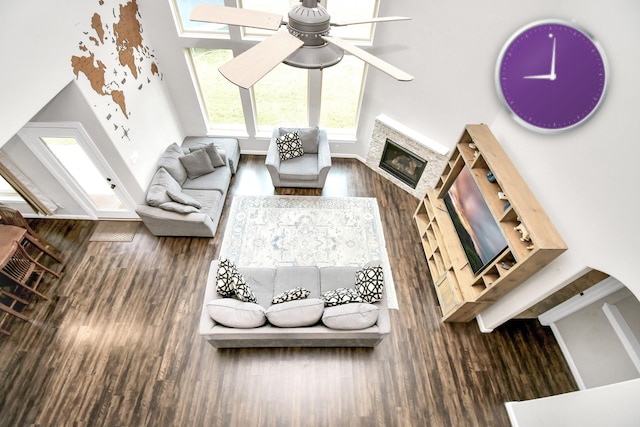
9:01
